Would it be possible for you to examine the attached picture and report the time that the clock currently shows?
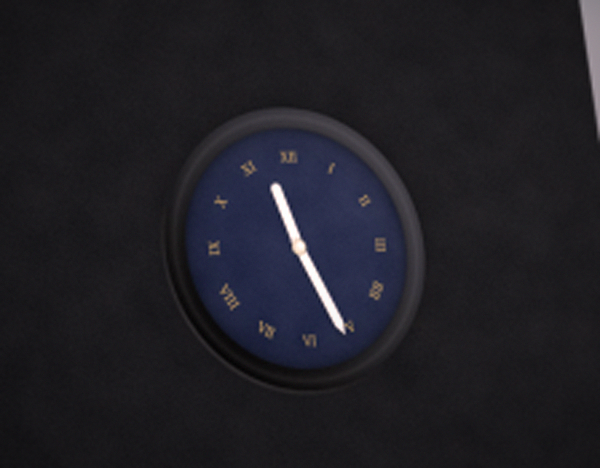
11:26
